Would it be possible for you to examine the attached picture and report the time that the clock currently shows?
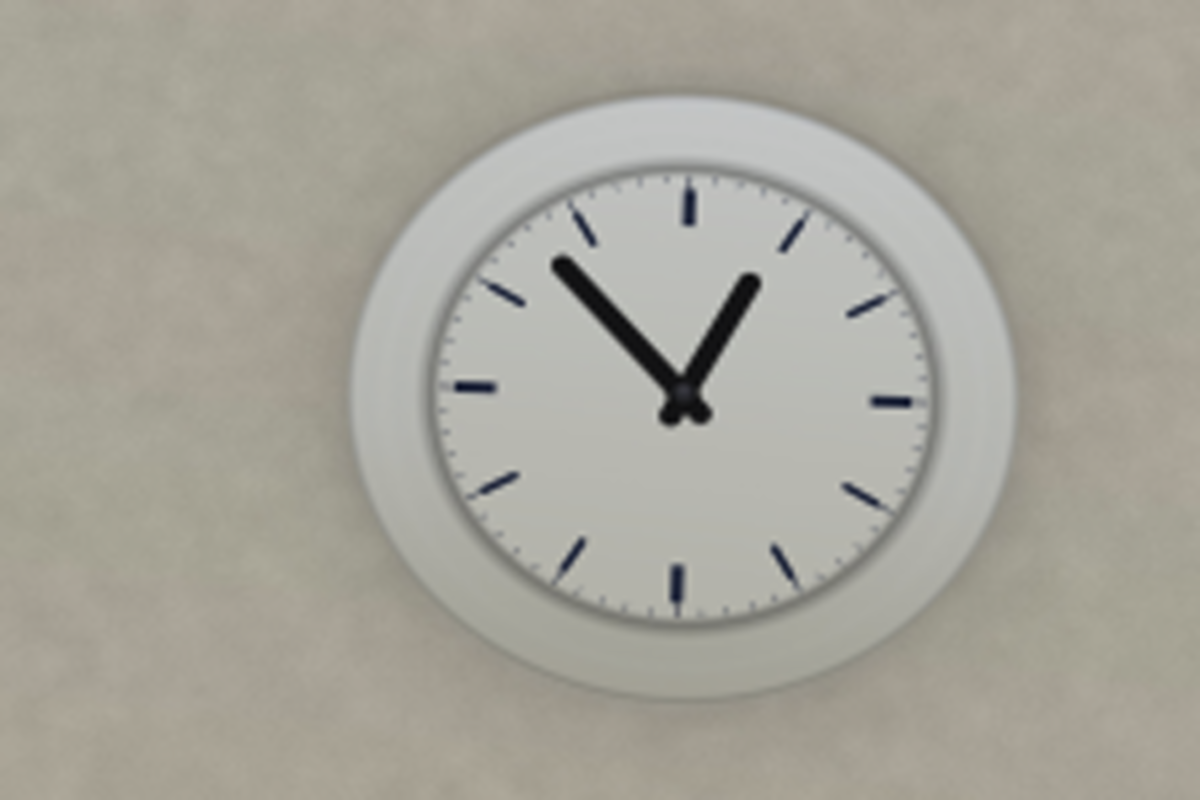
12:53
